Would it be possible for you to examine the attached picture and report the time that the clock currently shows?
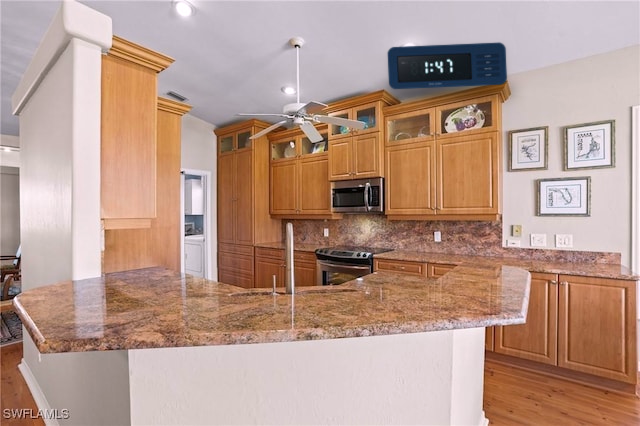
1:47
